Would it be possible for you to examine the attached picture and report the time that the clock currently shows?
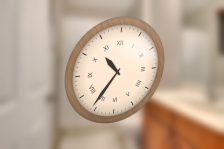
10:36
